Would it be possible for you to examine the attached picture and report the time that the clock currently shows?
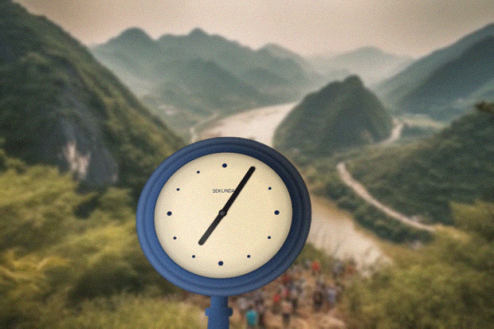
7:05
